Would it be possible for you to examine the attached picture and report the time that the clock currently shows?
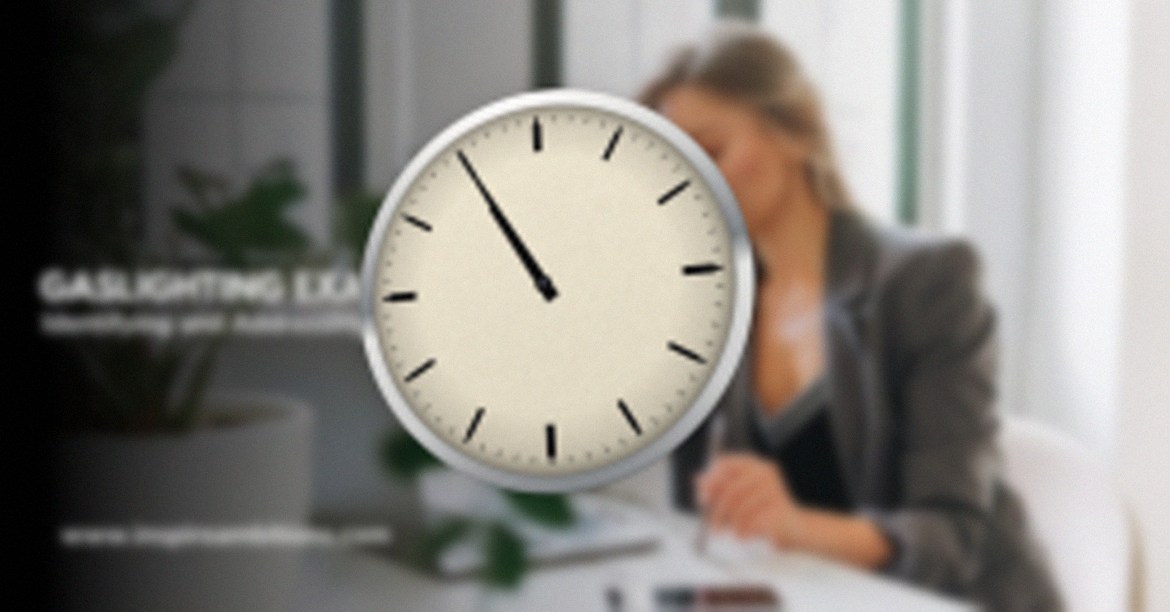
10:55
